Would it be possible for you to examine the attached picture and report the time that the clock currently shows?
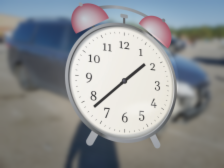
1:38
